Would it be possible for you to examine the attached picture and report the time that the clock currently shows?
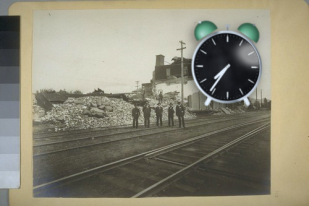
7:36
